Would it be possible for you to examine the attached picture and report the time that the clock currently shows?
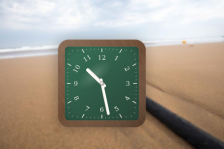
10:28
